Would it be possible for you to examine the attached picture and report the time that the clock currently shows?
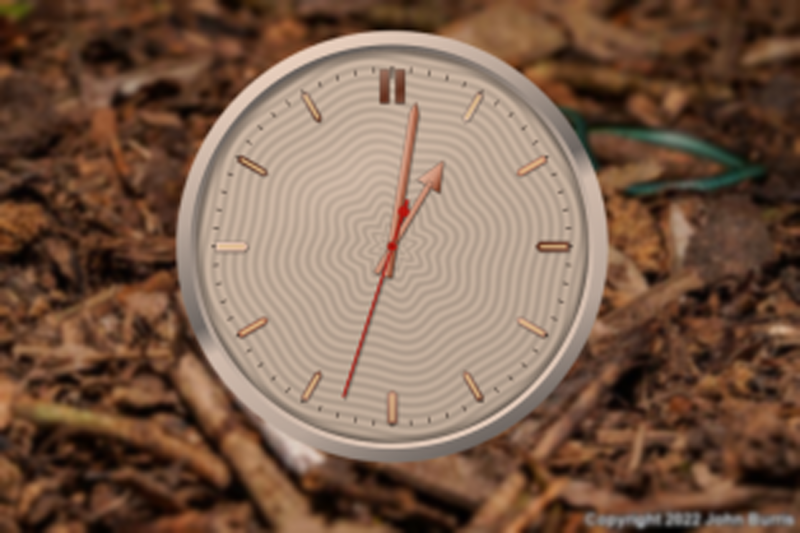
1:01:33
